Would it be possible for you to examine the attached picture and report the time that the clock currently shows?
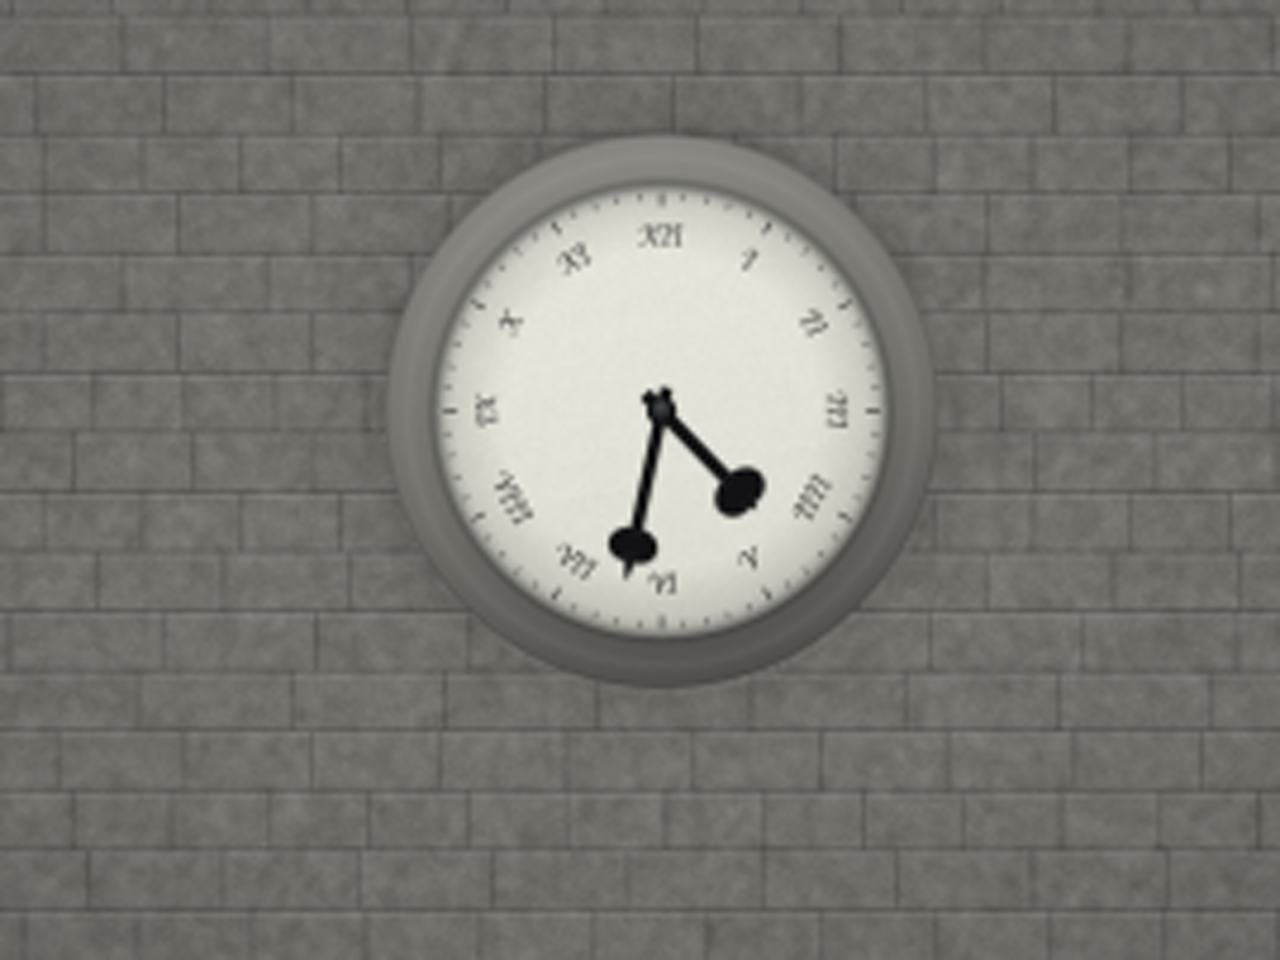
4:32
